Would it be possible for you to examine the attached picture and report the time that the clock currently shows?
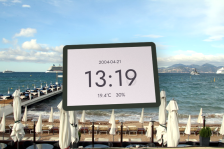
13:19
